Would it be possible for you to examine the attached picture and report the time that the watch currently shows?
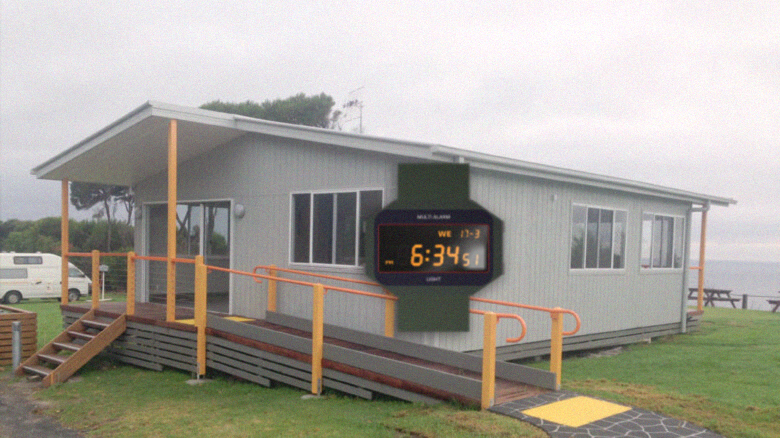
6:34:51
